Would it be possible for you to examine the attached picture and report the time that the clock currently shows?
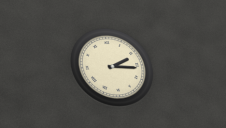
2:16
